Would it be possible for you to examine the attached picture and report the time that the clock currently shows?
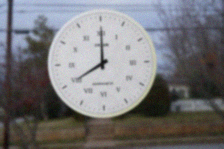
8:00
